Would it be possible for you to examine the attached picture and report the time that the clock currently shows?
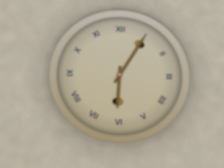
6:05
